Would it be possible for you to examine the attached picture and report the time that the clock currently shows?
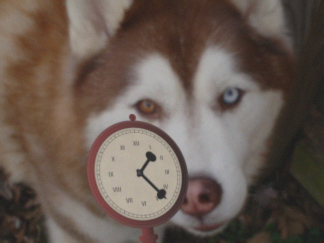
1:23
